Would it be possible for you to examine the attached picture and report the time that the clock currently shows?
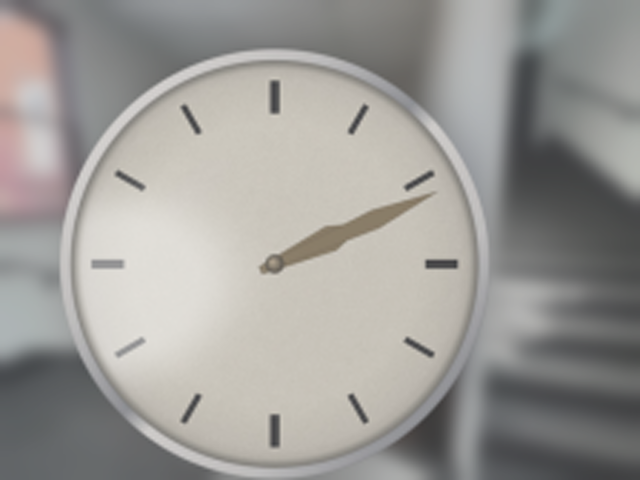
2:11
